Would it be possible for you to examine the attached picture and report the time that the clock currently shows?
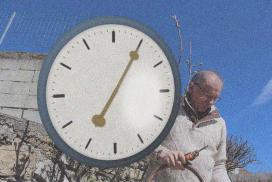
7:05
